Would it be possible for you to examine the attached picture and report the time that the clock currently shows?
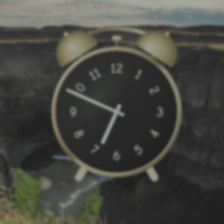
6:49
